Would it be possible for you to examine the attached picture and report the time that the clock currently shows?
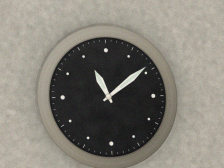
11:09
